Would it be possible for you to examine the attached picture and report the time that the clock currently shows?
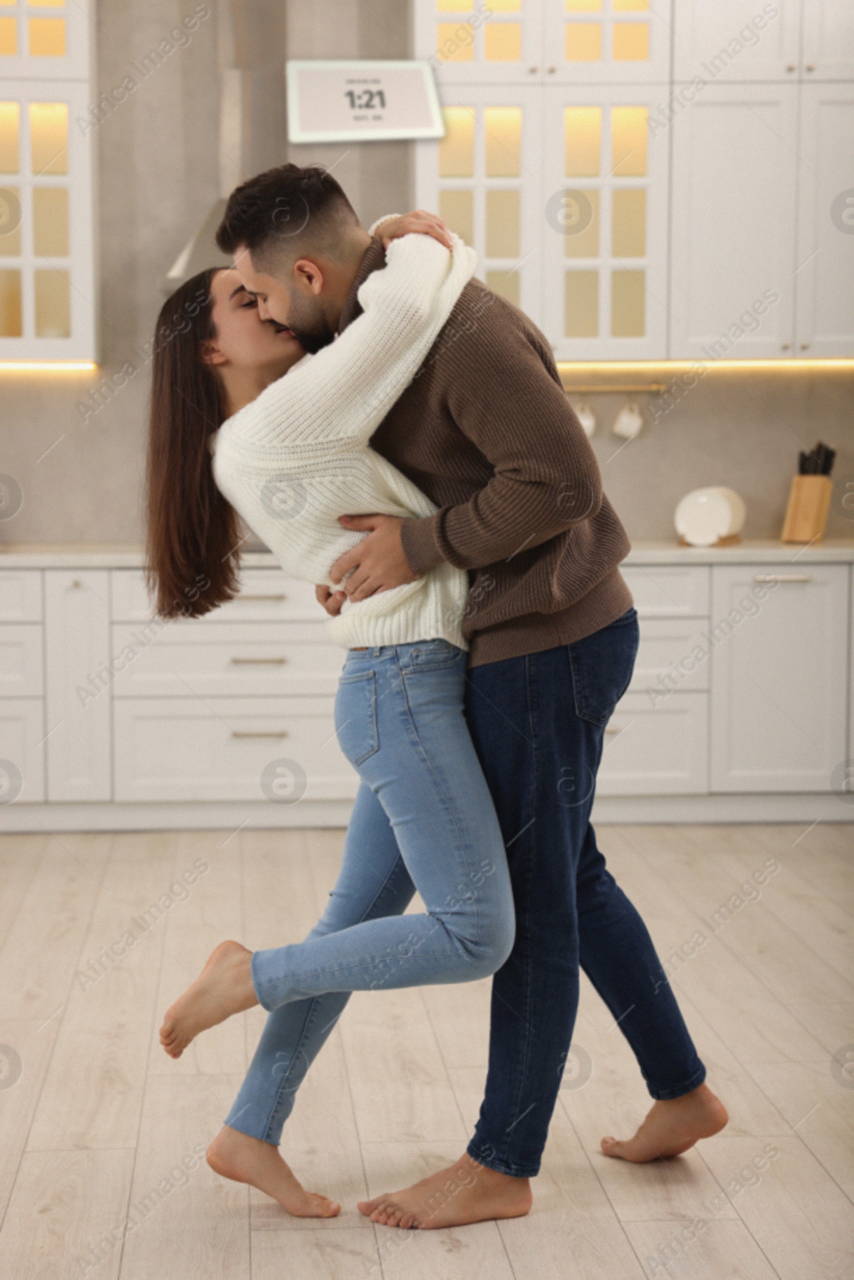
1:21
